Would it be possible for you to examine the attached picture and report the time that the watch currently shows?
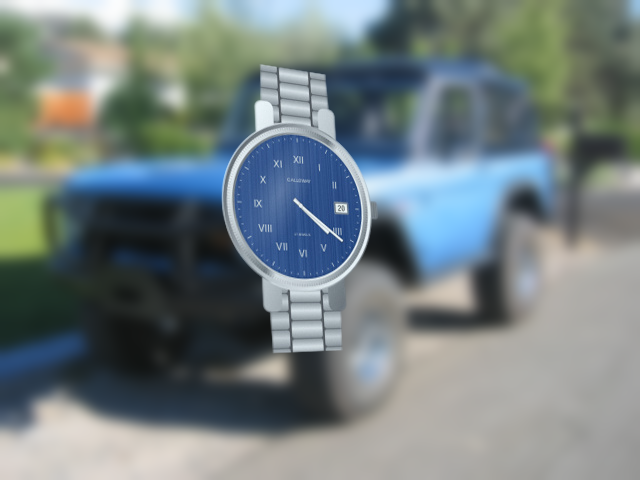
4:21
